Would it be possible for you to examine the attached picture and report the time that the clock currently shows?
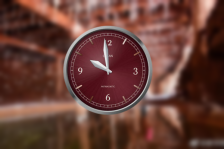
9:59
